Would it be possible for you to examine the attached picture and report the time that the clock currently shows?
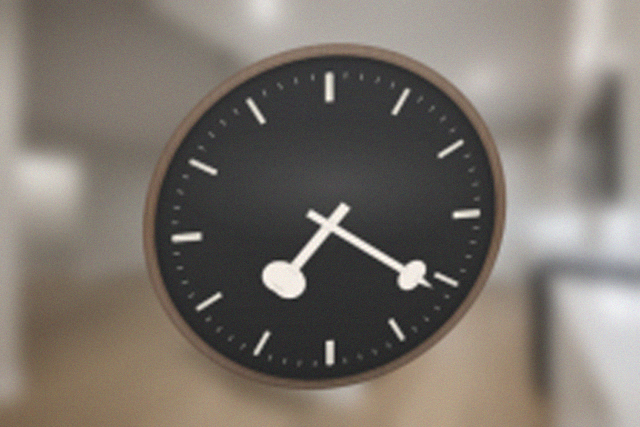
7:21
